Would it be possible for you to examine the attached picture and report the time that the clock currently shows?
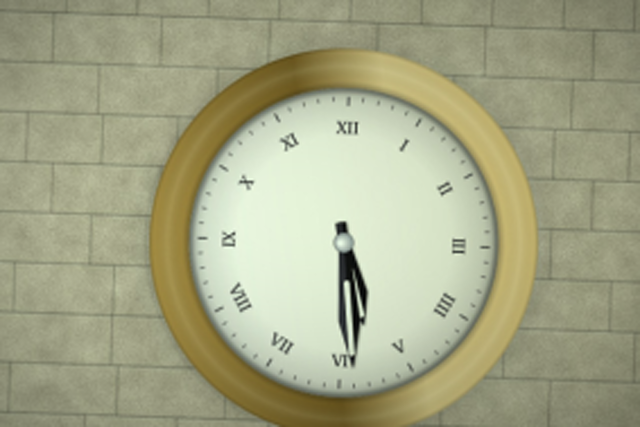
5:29
